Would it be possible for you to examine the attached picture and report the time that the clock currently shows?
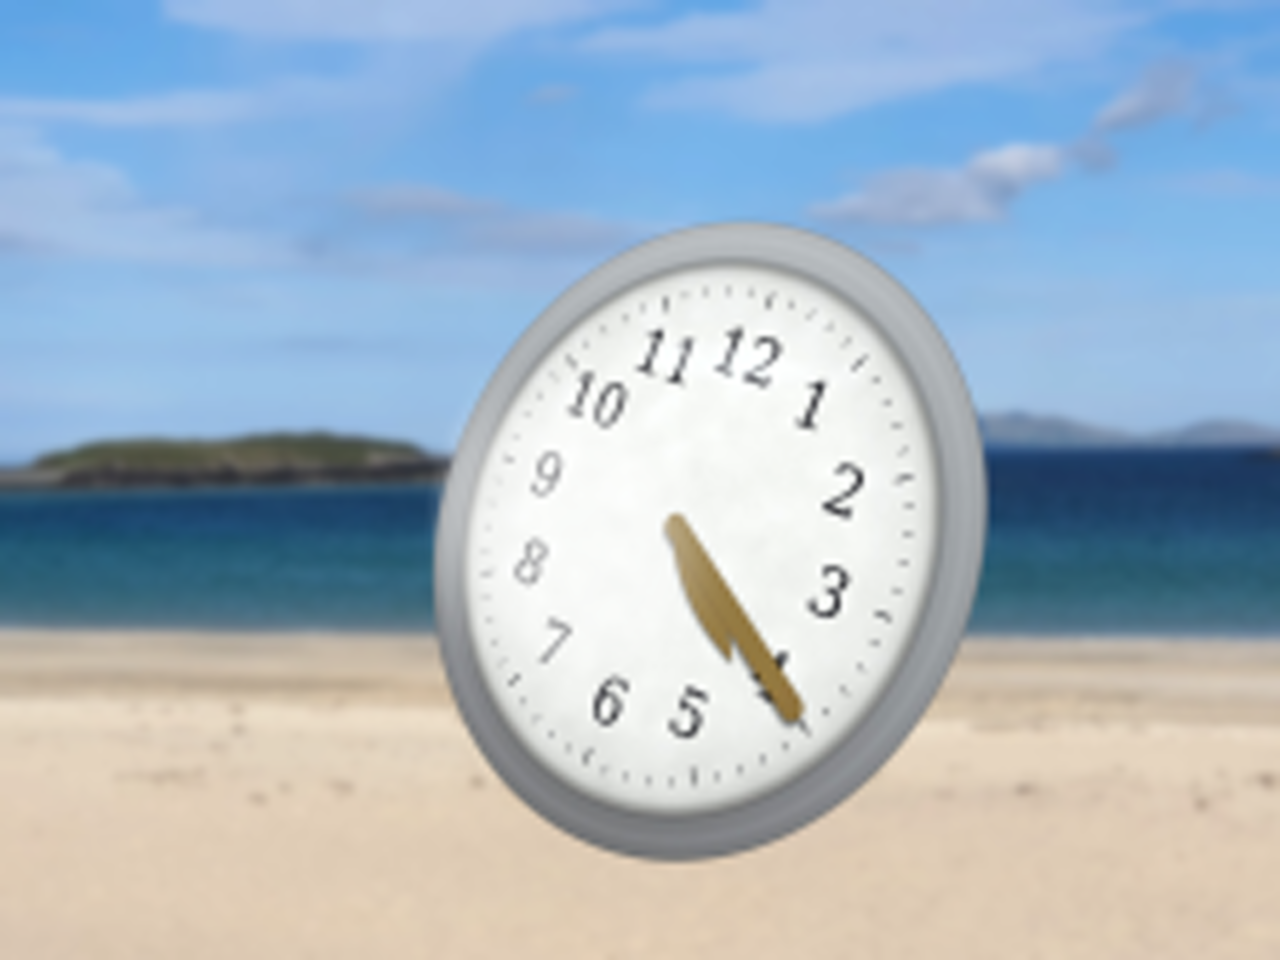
4:20
